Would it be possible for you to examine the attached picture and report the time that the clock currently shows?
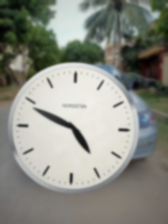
4:49
